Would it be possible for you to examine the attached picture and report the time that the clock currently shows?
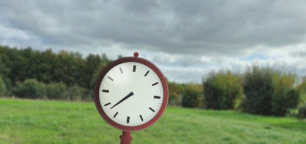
7:38
